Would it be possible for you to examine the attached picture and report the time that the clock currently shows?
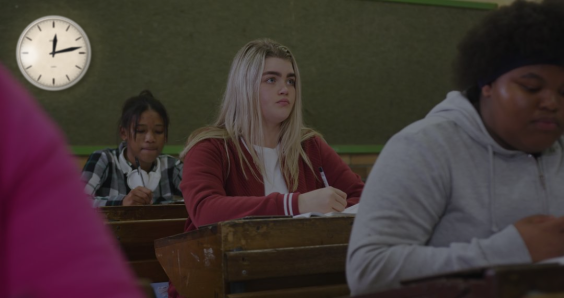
12:13
